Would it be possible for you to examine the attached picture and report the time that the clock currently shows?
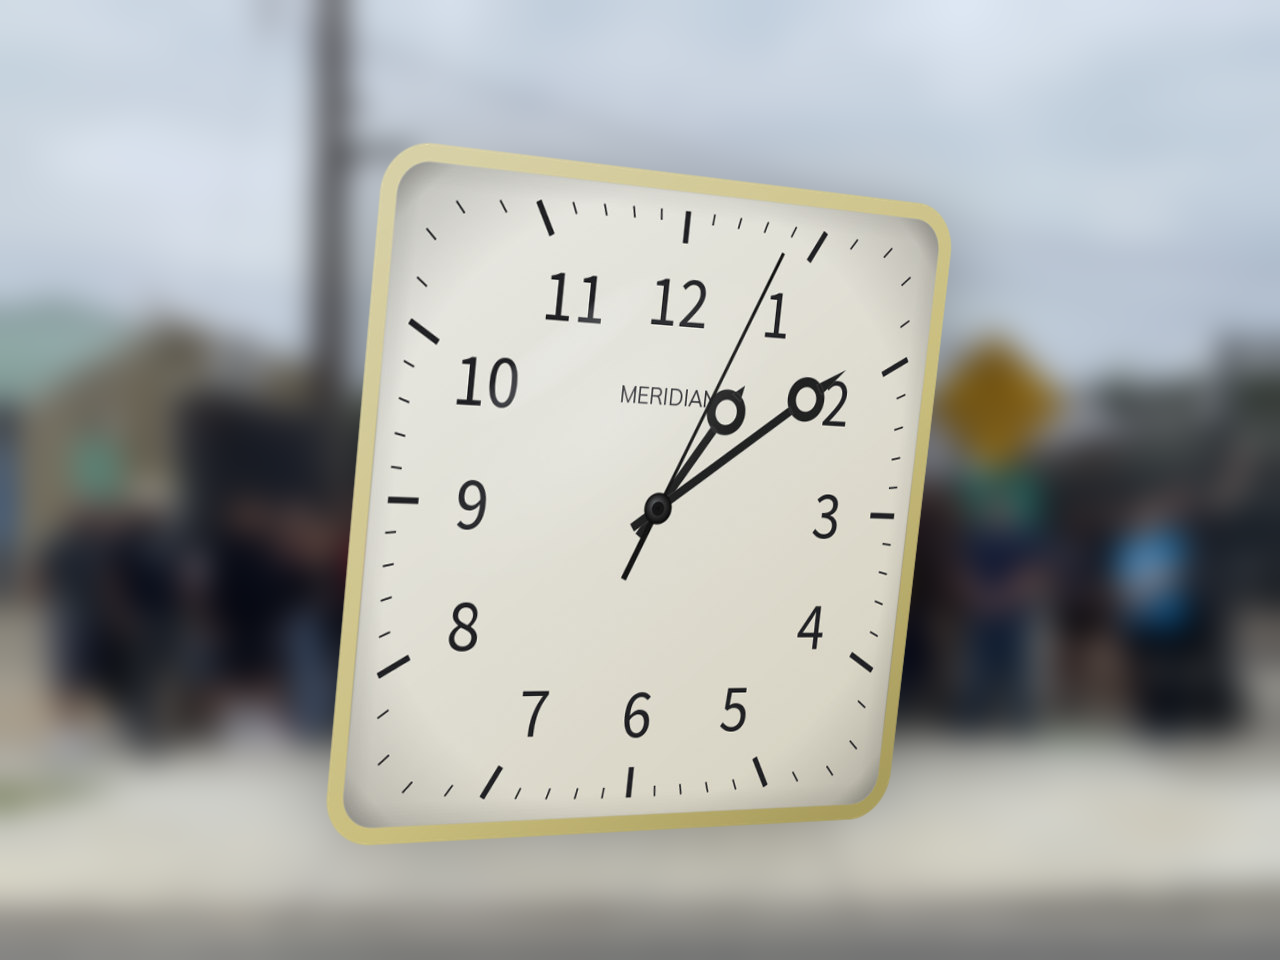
1:09:04
